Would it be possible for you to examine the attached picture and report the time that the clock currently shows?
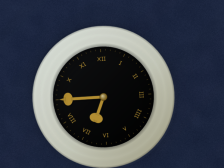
6:45
